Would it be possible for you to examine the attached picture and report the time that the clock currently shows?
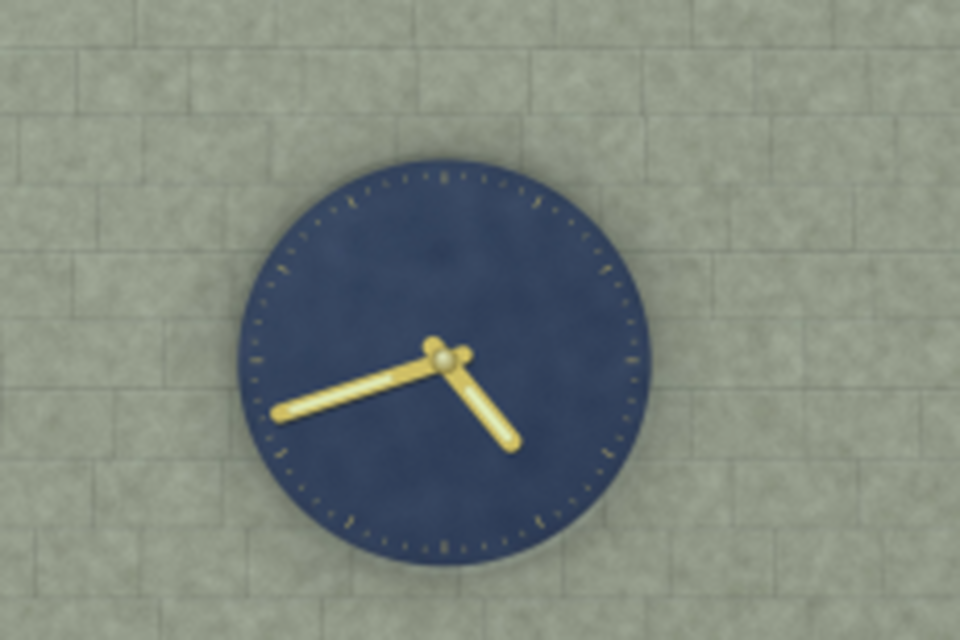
4:42
